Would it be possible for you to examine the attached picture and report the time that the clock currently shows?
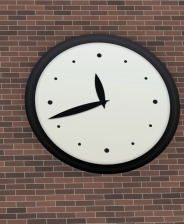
11:42
